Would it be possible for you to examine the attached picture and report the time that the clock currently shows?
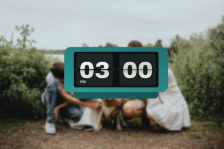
3:00
